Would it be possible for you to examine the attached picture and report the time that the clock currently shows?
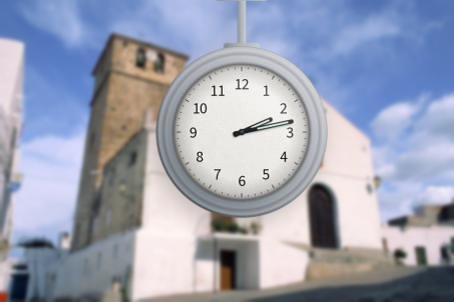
2:13
